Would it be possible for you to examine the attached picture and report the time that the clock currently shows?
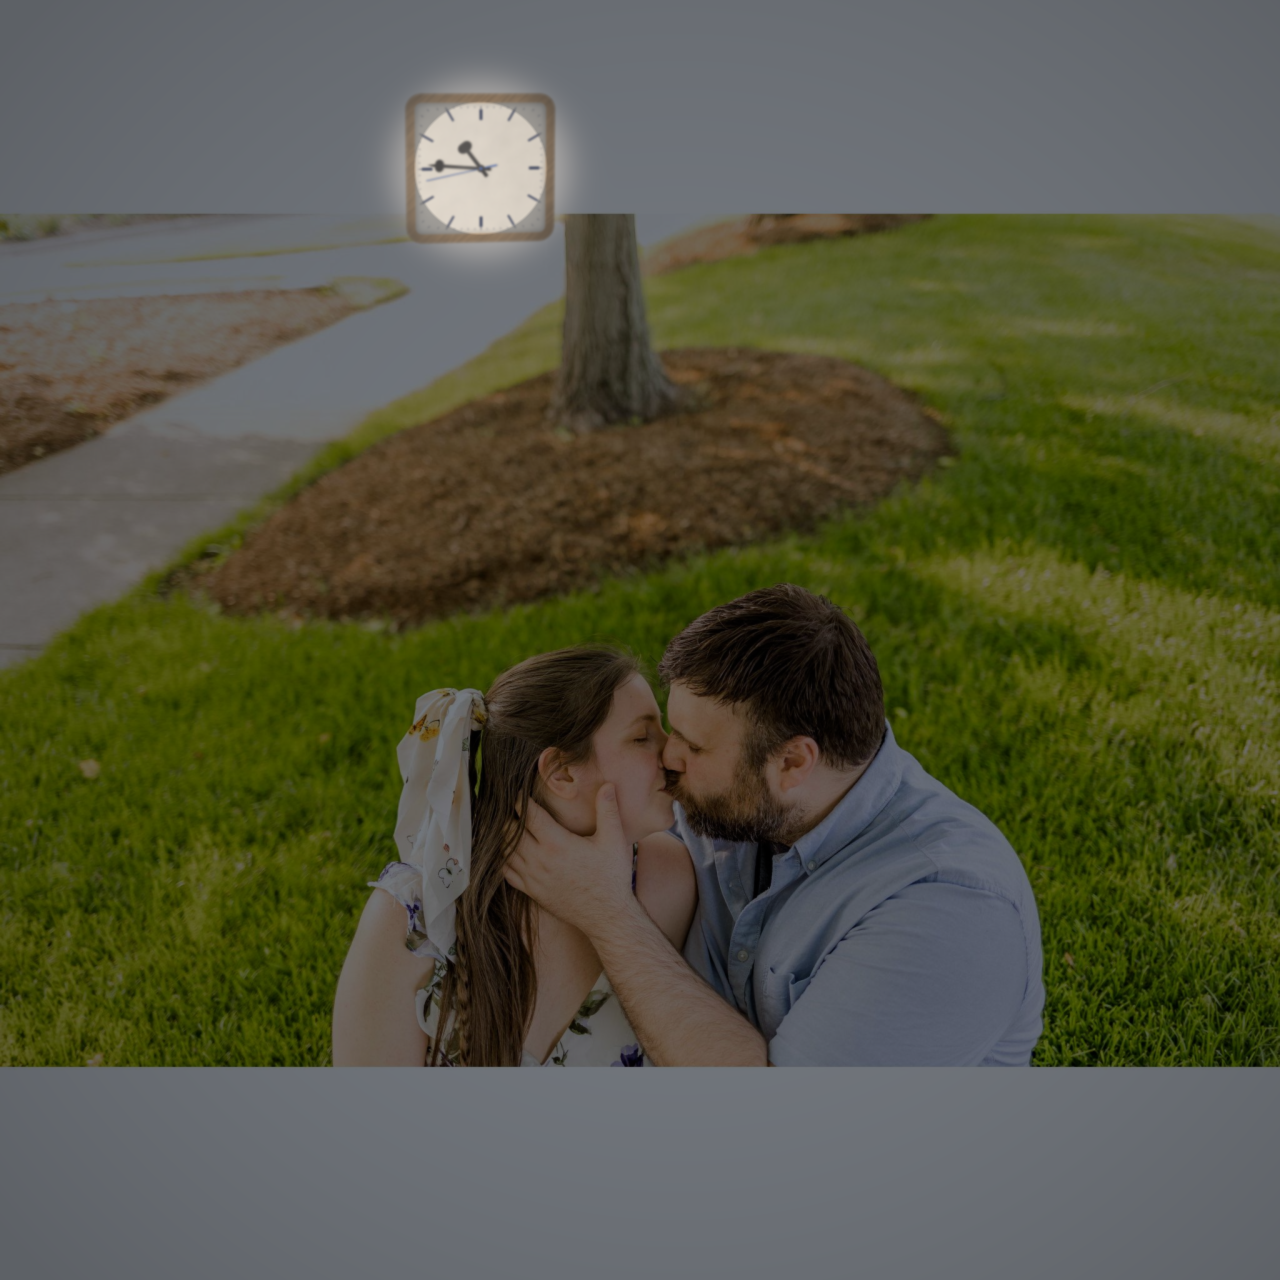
10:45:43
